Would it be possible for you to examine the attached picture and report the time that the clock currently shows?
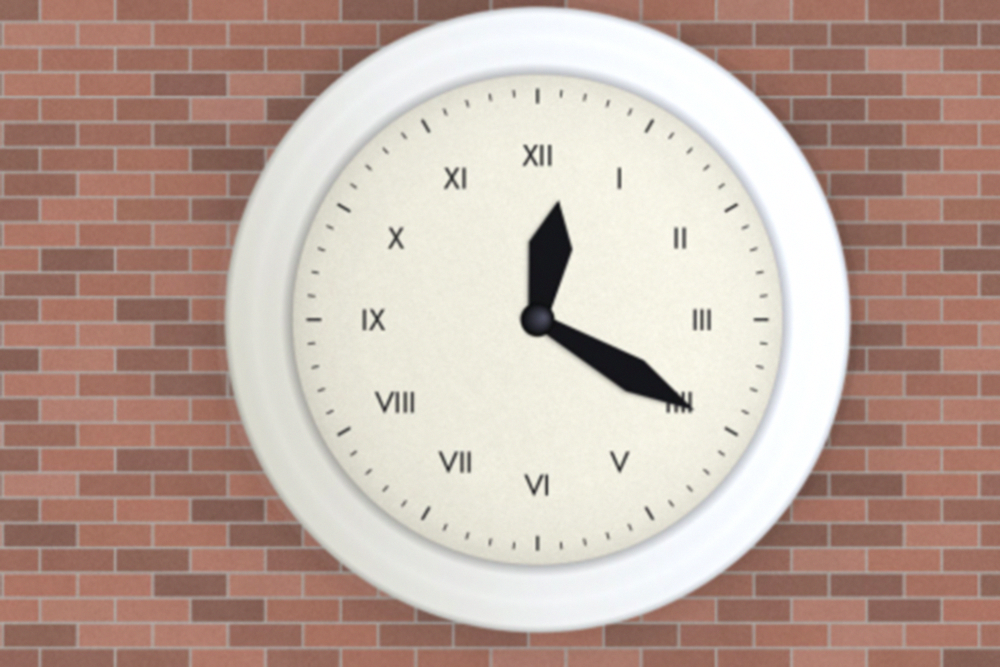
12:20
